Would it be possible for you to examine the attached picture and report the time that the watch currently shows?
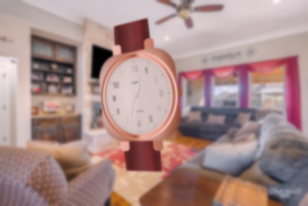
12:33
